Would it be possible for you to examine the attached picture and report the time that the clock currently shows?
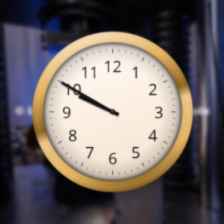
9:50
